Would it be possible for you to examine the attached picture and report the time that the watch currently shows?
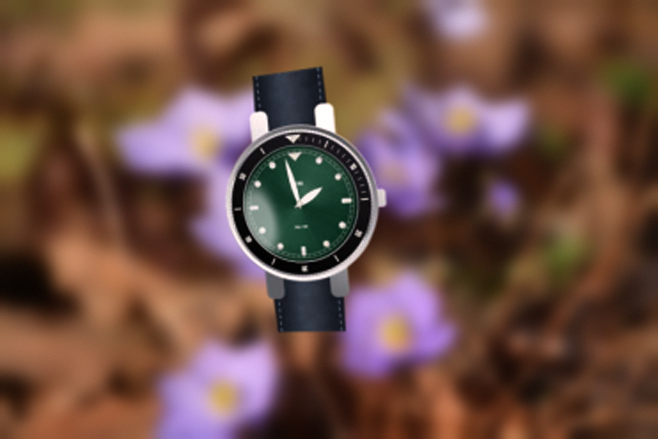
1:58
